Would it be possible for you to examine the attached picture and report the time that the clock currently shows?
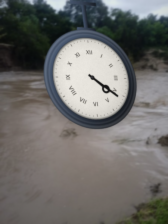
4:21
